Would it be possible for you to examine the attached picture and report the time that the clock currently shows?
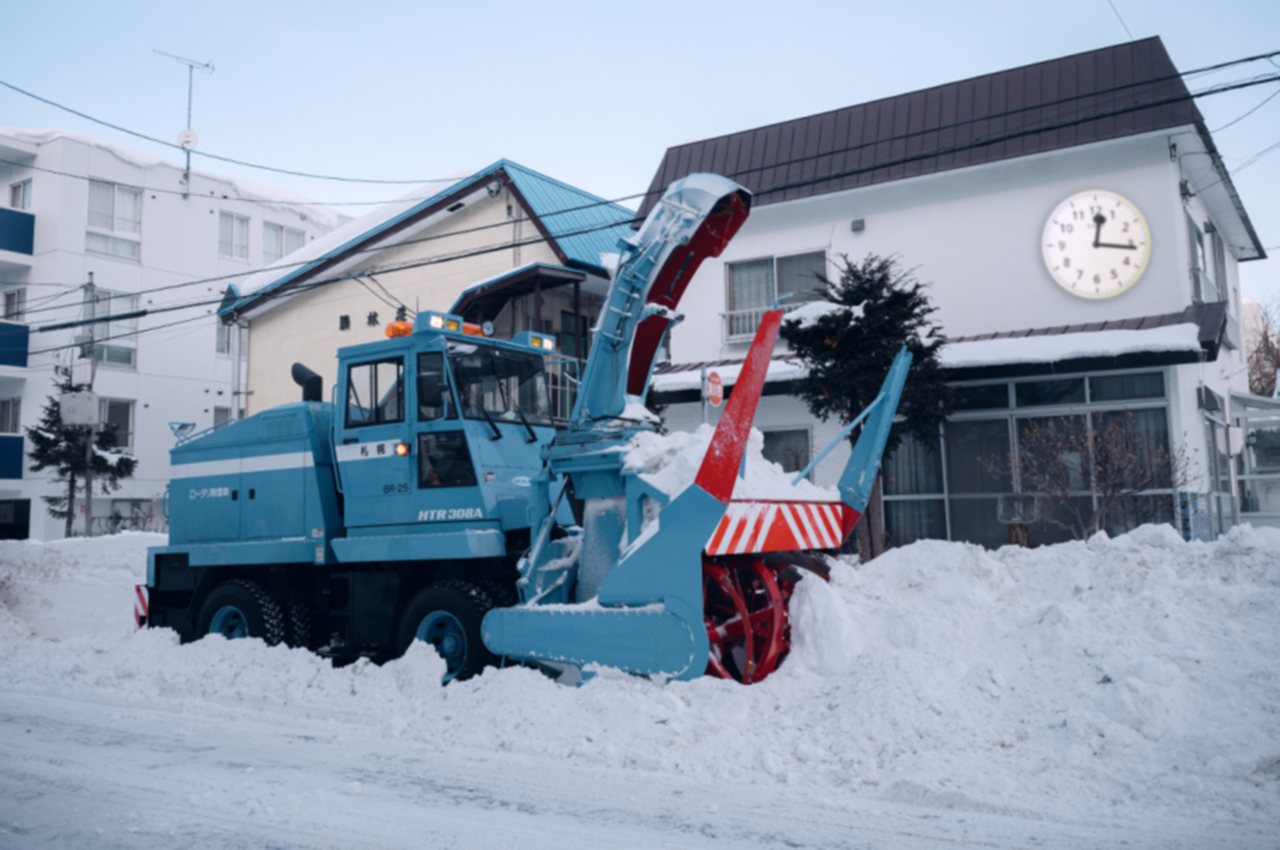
12:16
